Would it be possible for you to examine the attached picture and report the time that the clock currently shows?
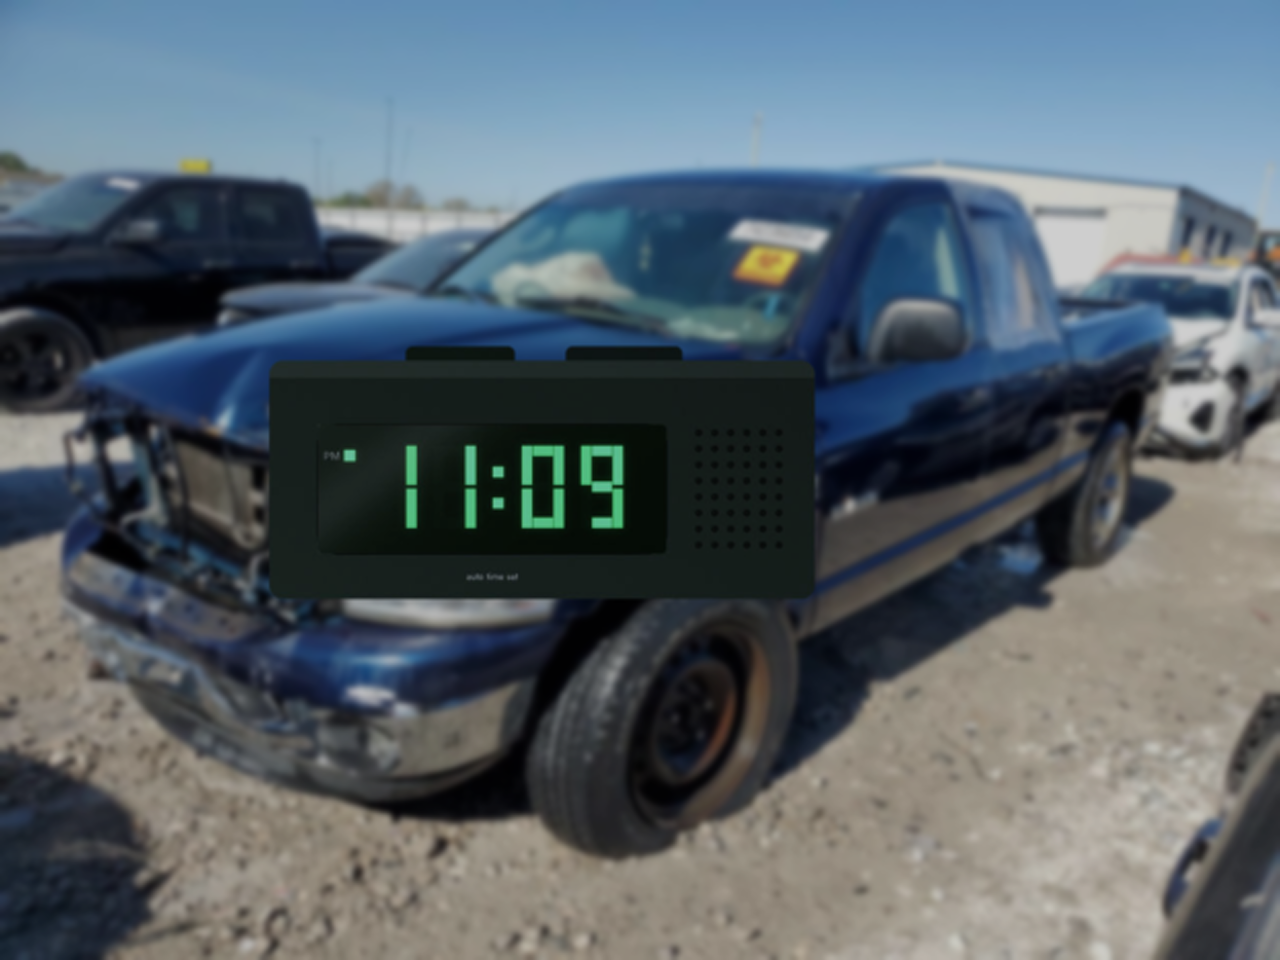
11:09
